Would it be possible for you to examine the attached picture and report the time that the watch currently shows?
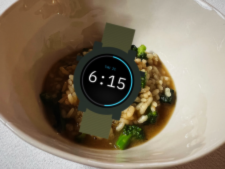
6:15
